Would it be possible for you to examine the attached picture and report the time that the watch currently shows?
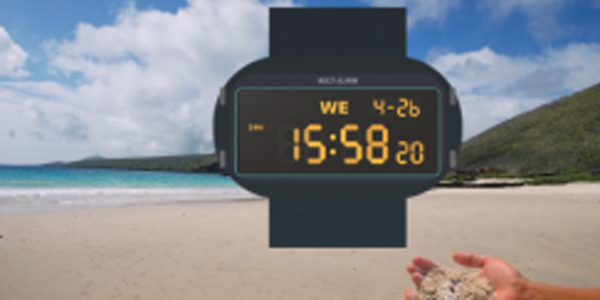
15:58:20
